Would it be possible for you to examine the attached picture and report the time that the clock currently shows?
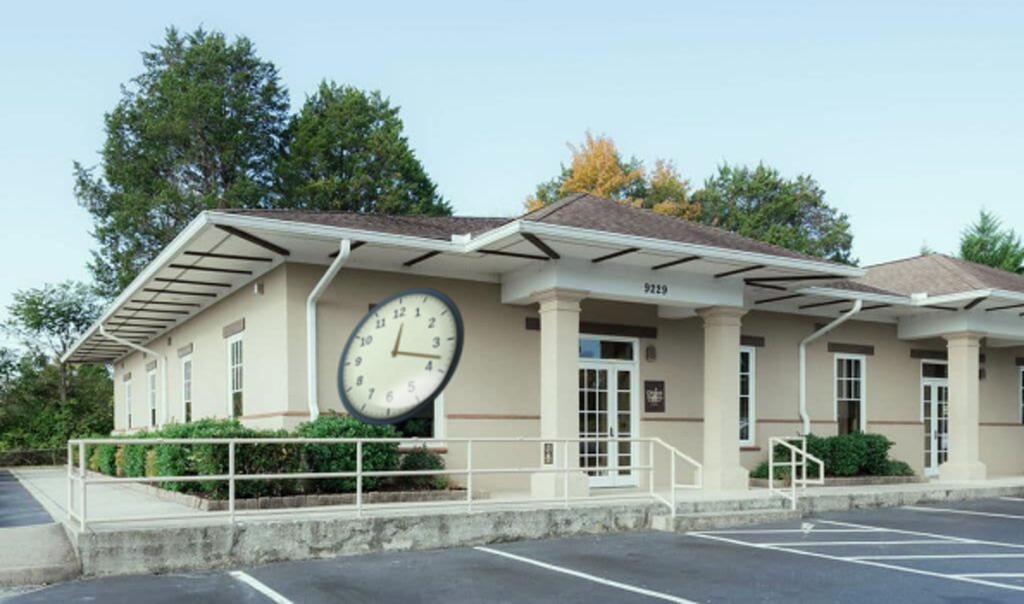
12:18
